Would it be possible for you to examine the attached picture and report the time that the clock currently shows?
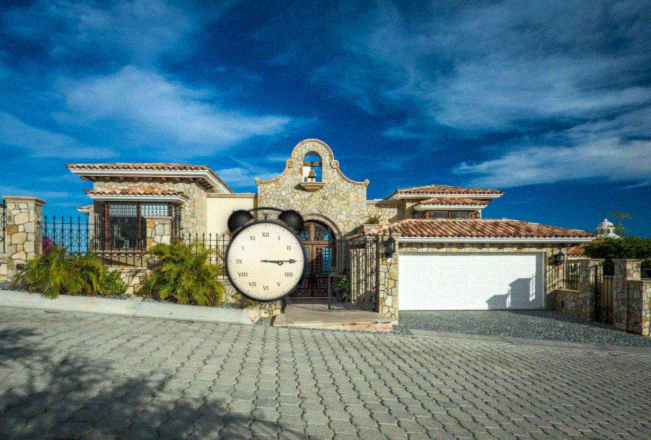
3:15
